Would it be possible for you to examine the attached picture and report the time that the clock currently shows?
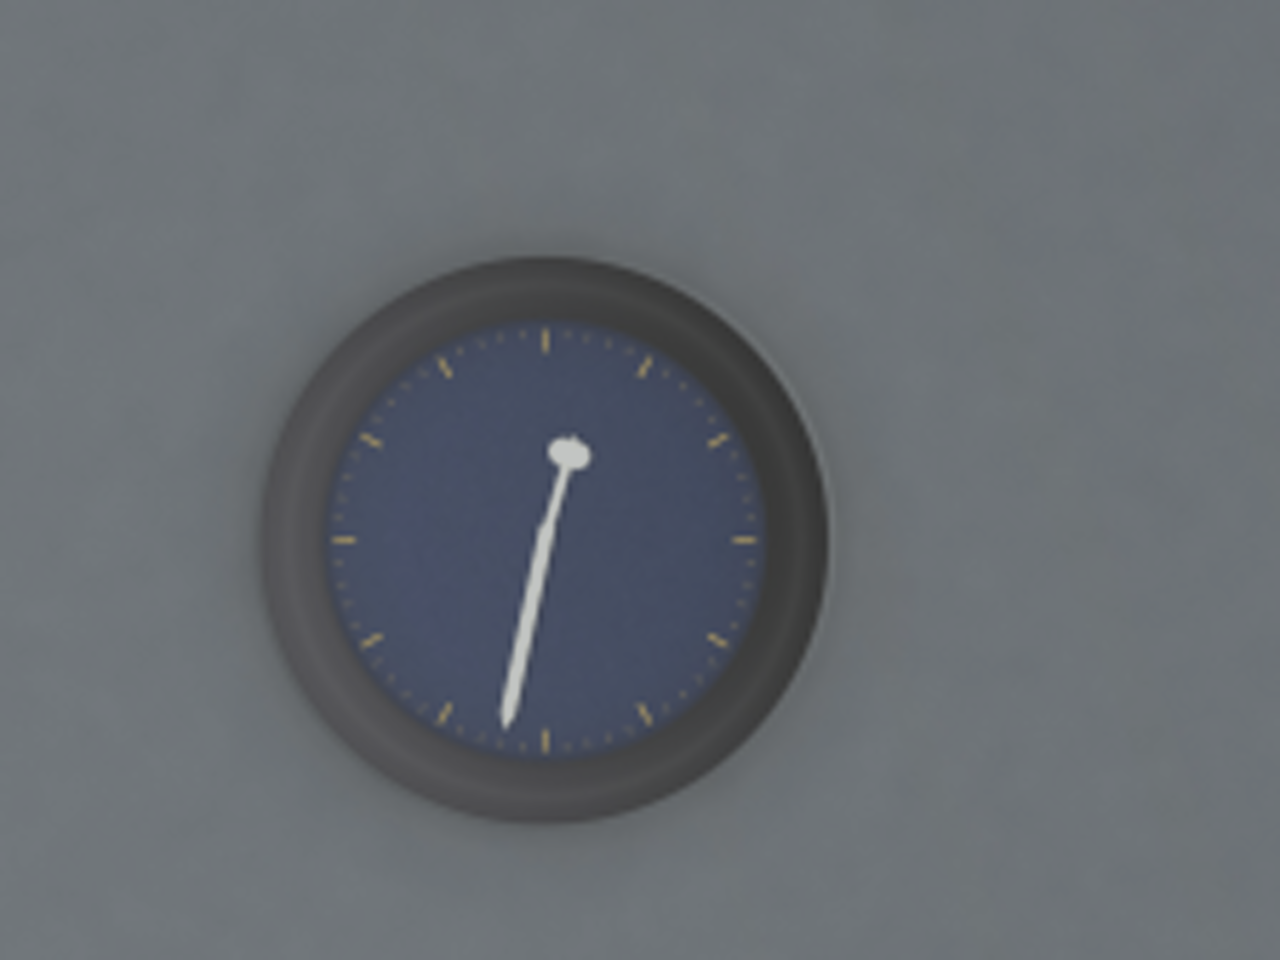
12:32
